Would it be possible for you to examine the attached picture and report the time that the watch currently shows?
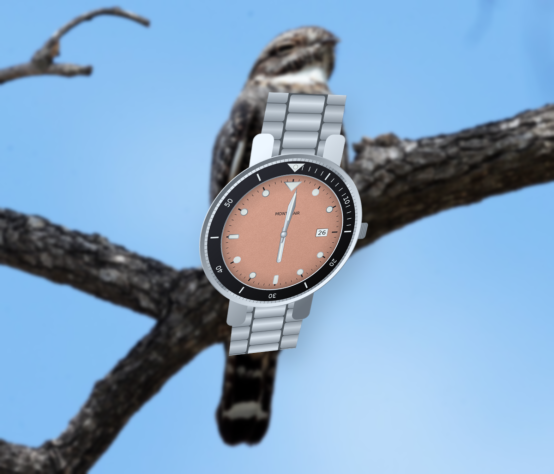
6:01
